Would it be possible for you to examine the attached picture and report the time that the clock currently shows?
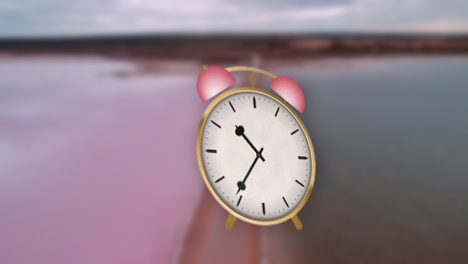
10:36
